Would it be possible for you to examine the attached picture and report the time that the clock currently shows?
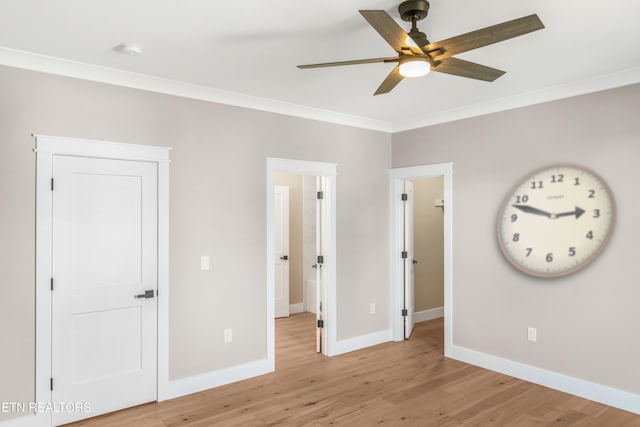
2:48
